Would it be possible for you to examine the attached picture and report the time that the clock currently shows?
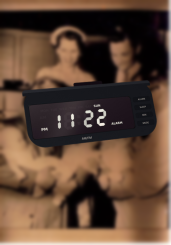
11:22
